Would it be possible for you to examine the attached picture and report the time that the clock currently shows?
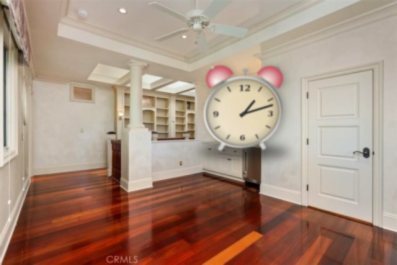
1:12
